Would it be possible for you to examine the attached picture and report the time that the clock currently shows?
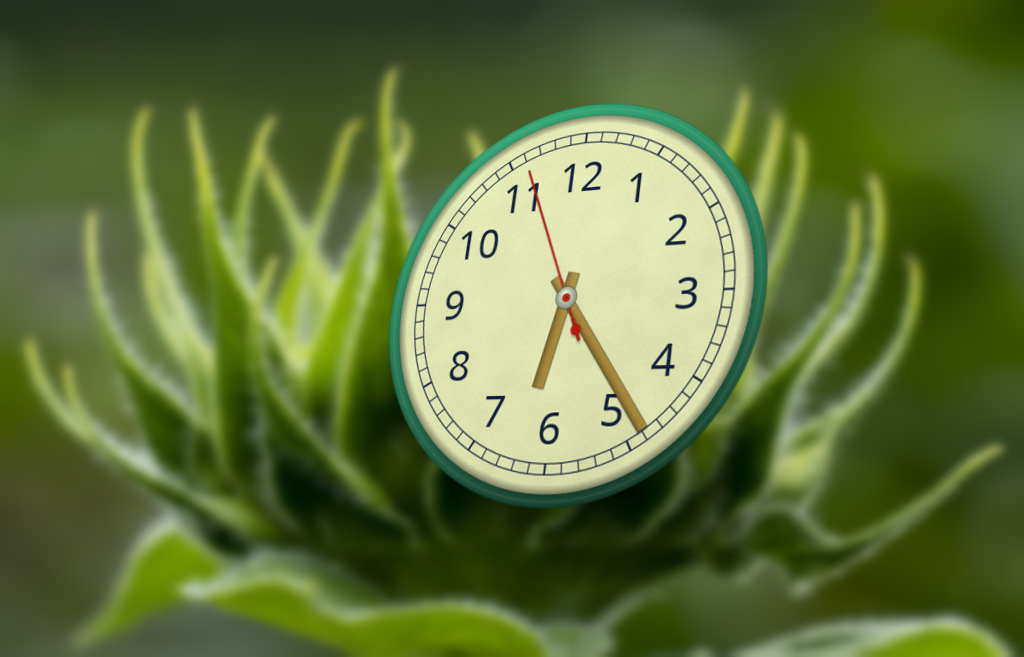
6:23:56
